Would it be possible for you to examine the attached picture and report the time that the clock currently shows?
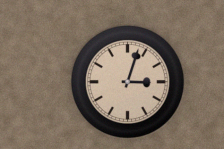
3:03
